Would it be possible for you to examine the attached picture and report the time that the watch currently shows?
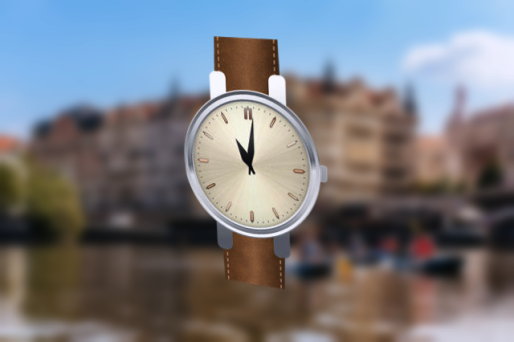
11:01
